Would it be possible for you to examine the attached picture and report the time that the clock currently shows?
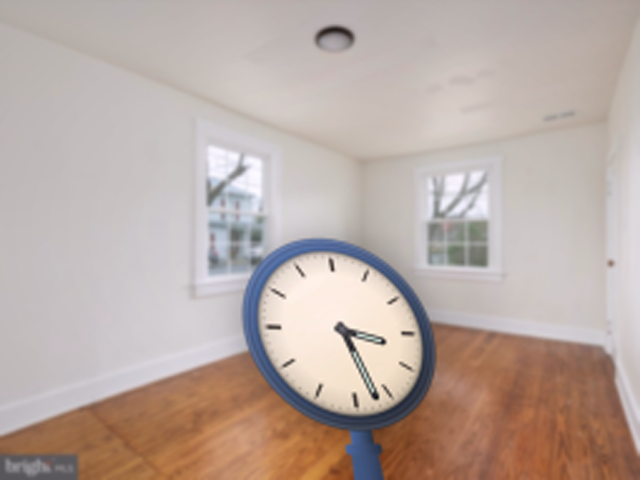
3:27
